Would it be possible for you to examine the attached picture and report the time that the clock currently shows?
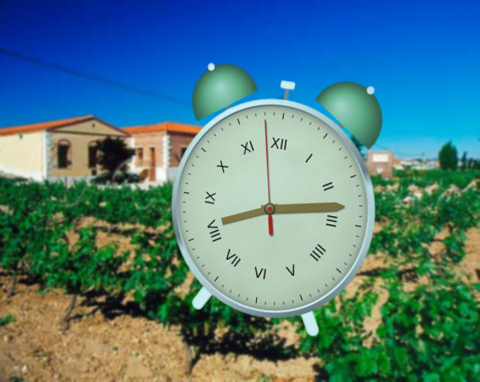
8:12:58
